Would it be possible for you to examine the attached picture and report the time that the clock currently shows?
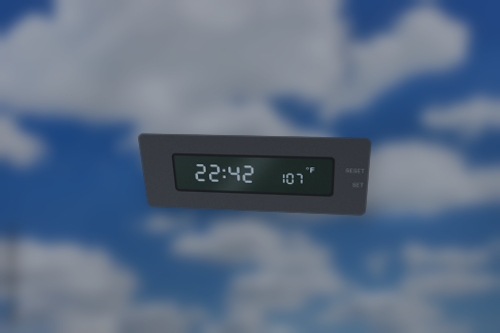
22:42
